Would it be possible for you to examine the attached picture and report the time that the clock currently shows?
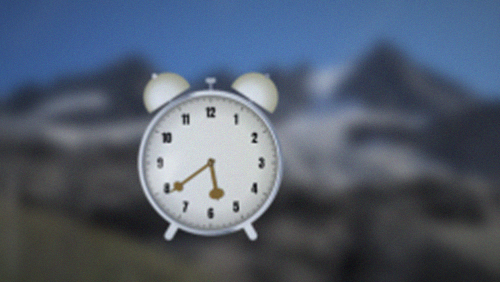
5:39
